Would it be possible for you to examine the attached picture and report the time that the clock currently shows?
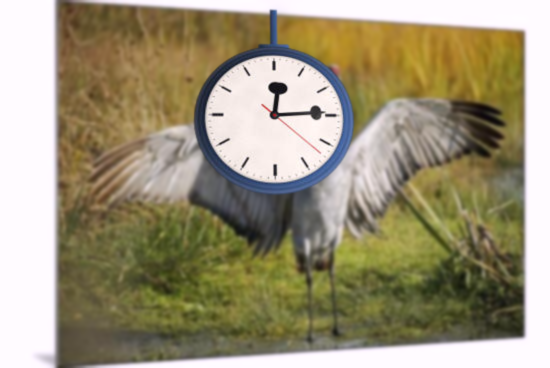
12:14:22
